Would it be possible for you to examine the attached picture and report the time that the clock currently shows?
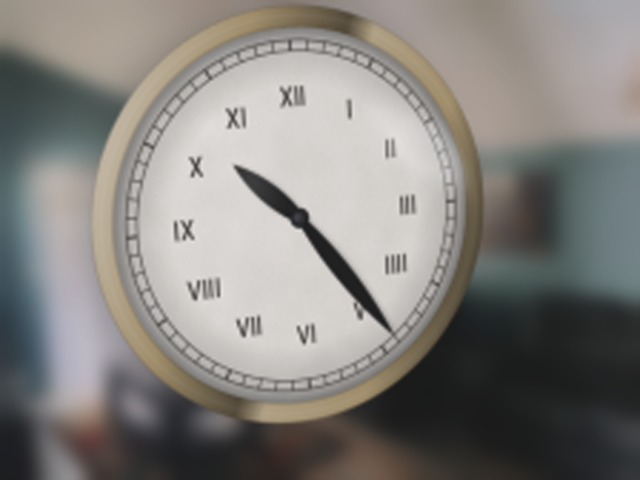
10:24
